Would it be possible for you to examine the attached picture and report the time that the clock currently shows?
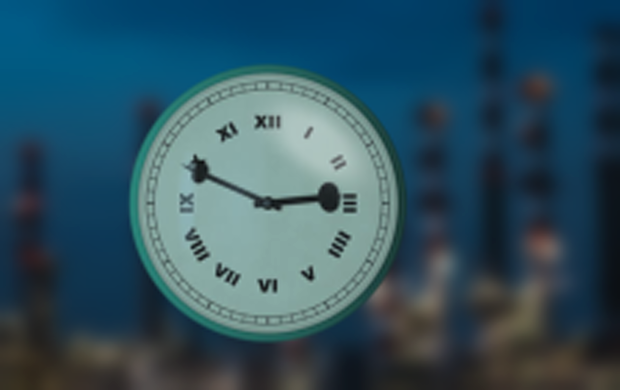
2:49
